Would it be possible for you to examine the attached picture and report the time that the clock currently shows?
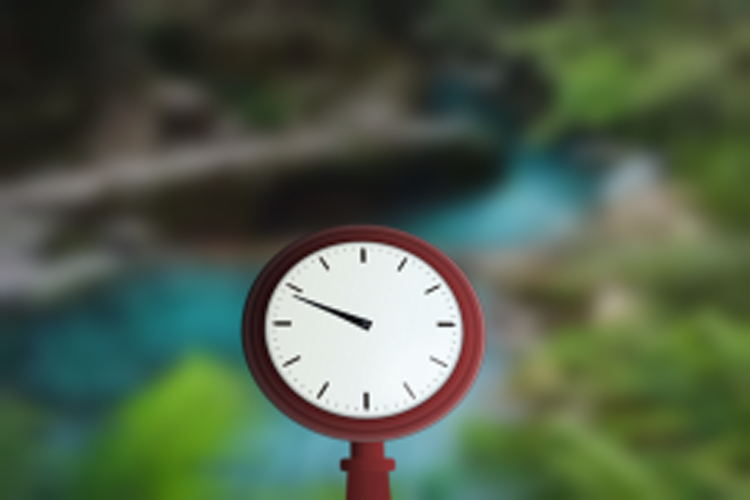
9:49
